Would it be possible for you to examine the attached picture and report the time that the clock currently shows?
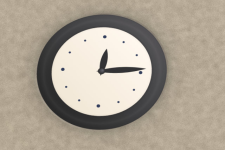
12:14
